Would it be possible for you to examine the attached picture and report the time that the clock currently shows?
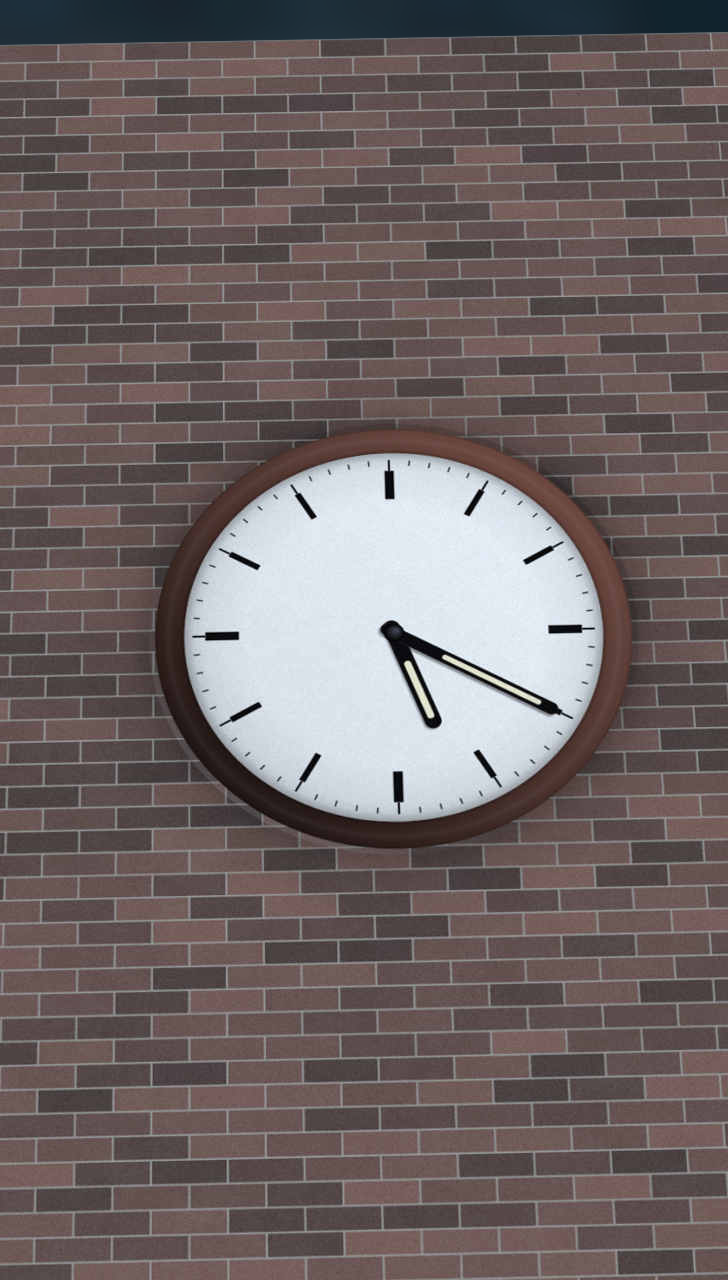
5:20
